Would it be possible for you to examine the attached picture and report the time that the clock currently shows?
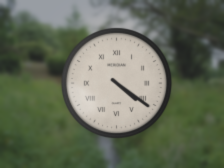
4:21
